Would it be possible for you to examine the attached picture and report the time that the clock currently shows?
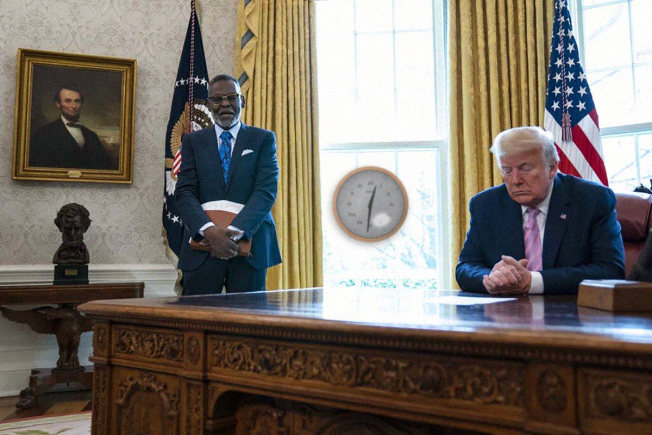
12:31
